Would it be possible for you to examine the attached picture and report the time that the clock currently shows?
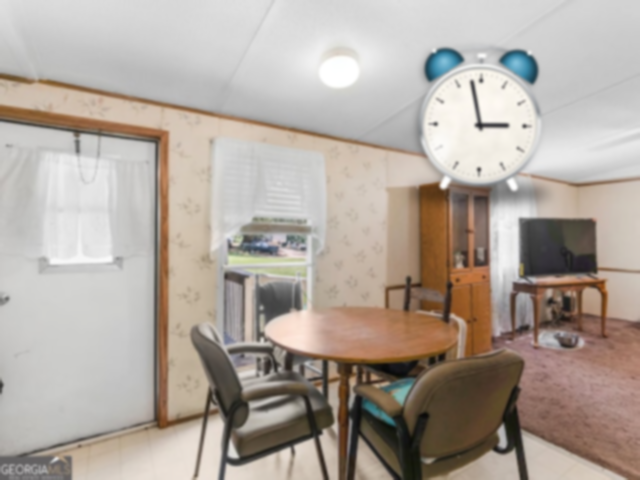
2:58
